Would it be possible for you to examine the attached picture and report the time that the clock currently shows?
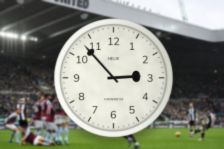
2:53
